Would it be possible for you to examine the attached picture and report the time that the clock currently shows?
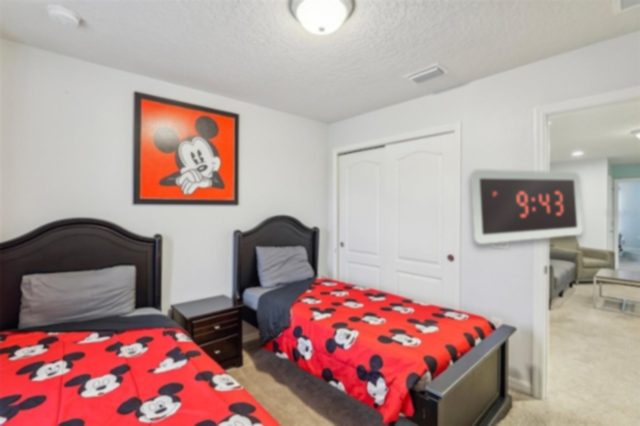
9:43
